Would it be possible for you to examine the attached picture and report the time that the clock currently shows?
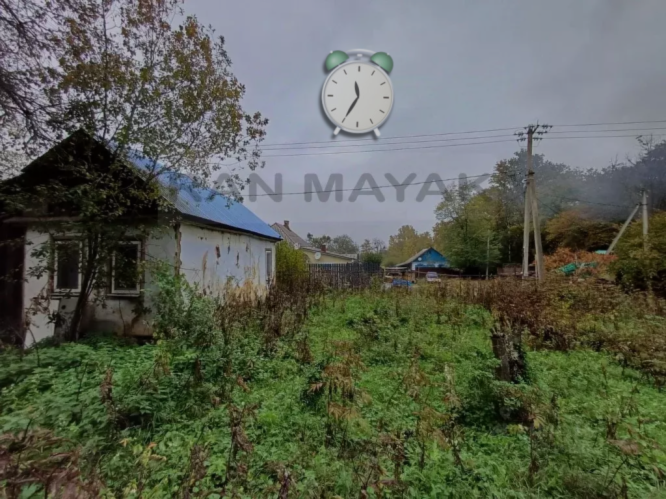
11:35
